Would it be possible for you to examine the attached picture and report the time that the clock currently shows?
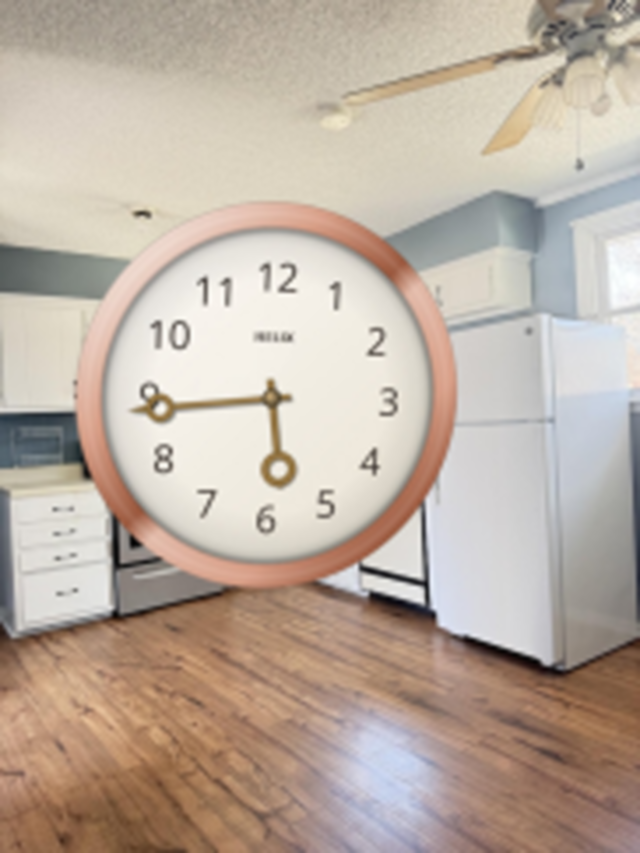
5:44
